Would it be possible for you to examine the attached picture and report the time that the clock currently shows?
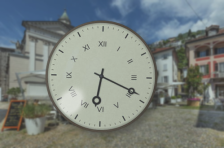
6:19
